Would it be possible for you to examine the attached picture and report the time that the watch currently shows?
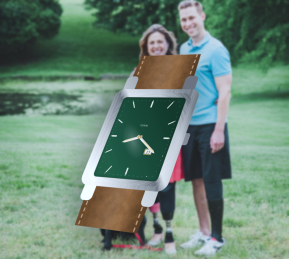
8:21
